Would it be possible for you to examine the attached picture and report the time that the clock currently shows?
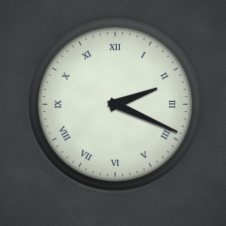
2:19
